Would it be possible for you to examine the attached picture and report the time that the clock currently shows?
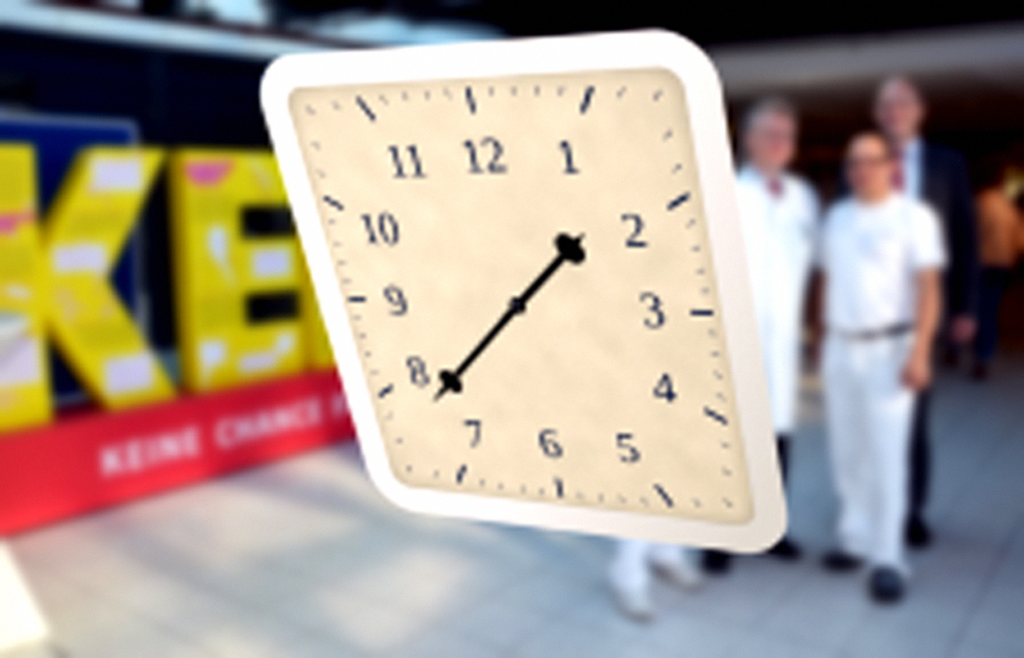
1:38
